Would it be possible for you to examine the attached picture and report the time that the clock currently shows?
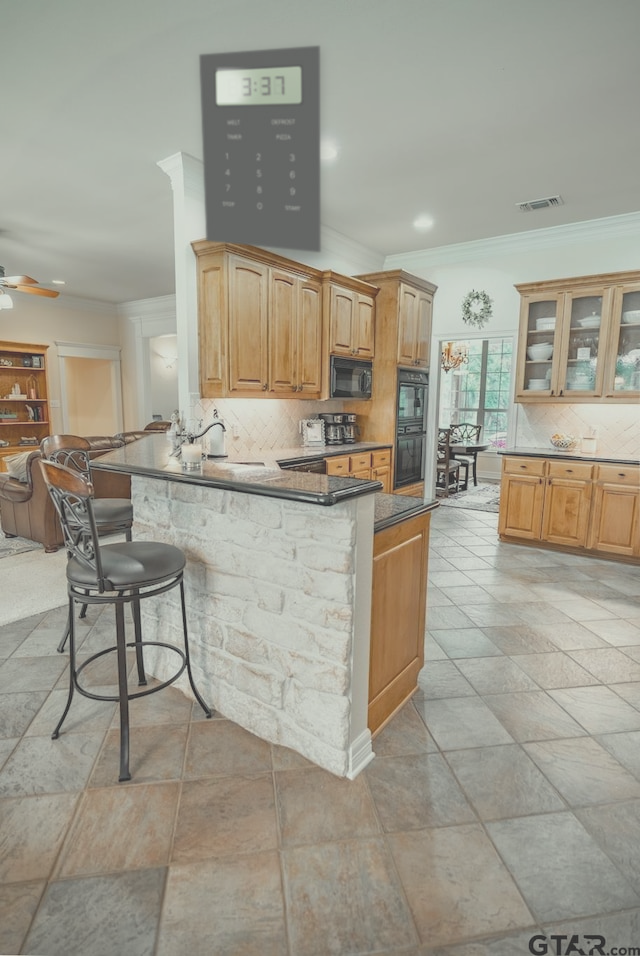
3:37
